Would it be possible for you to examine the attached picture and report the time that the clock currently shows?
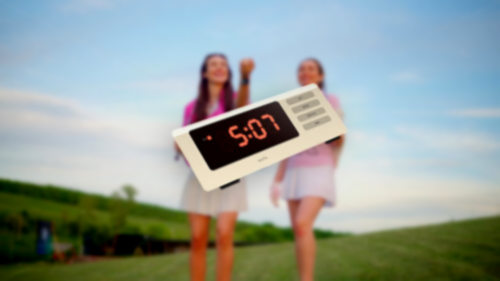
5:07
